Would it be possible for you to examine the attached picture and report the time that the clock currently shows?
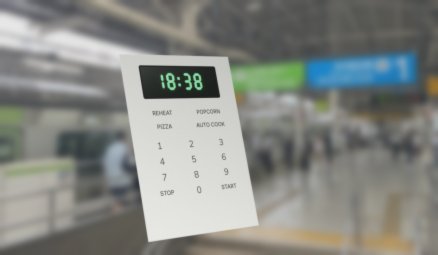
18:38
